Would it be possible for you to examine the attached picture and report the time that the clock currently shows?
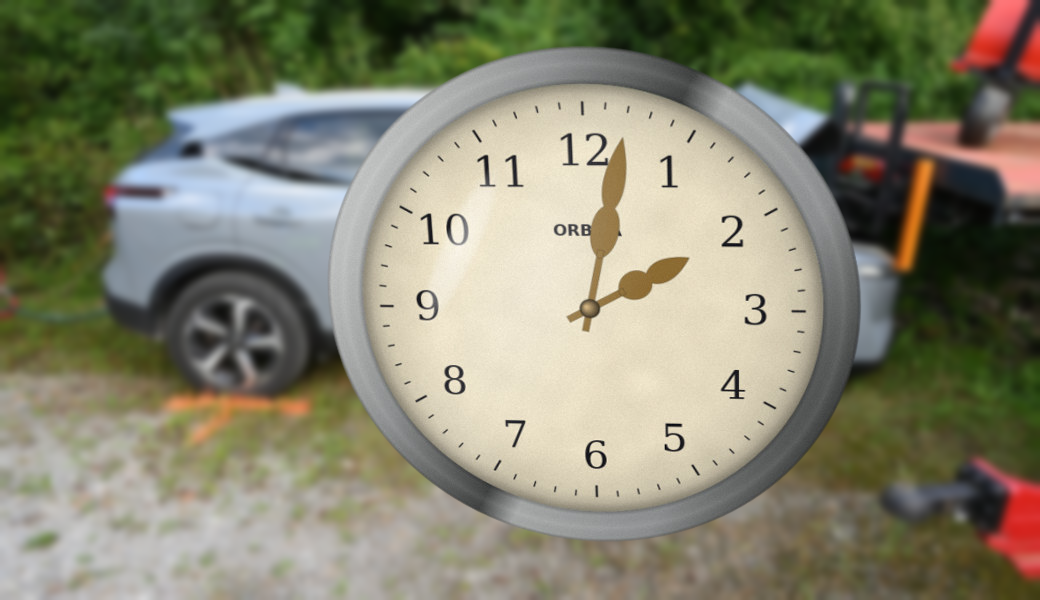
2:02
